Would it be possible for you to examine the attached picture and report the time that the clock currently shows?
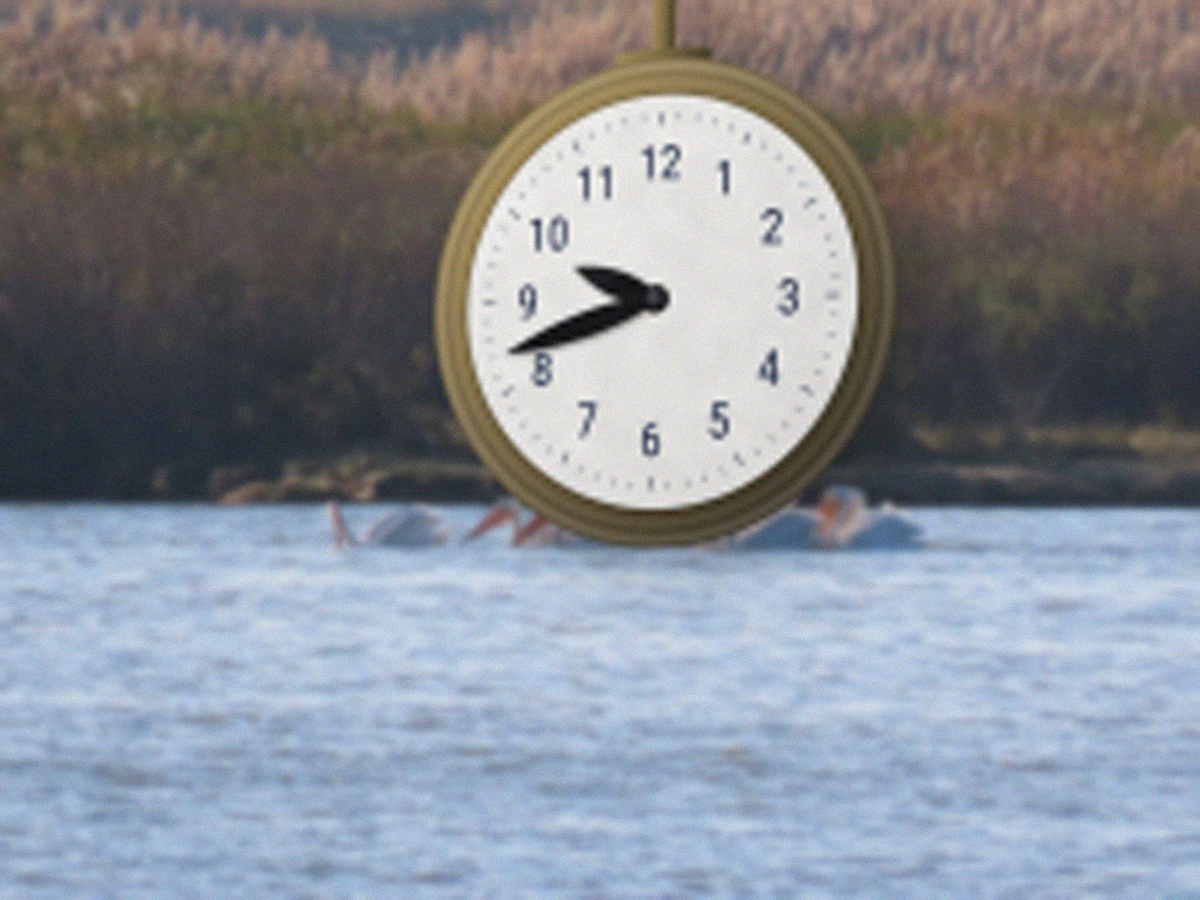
9:42
